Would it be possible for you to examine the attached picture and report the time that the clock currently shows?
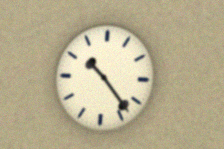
10:23
